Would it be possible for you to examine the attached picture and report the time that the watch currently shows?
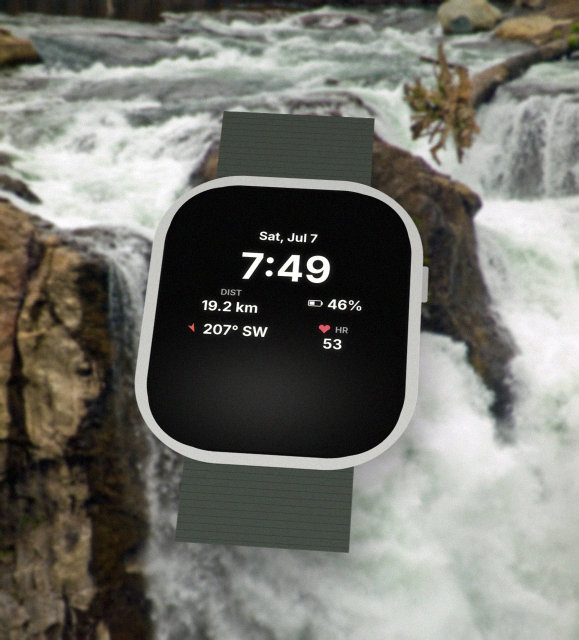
7:49
